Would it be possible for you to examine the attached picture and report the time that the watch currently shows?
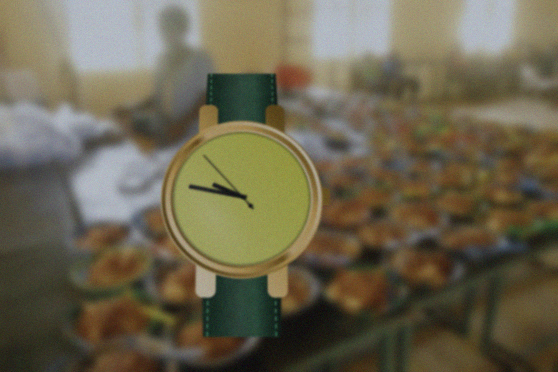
9:46:53
